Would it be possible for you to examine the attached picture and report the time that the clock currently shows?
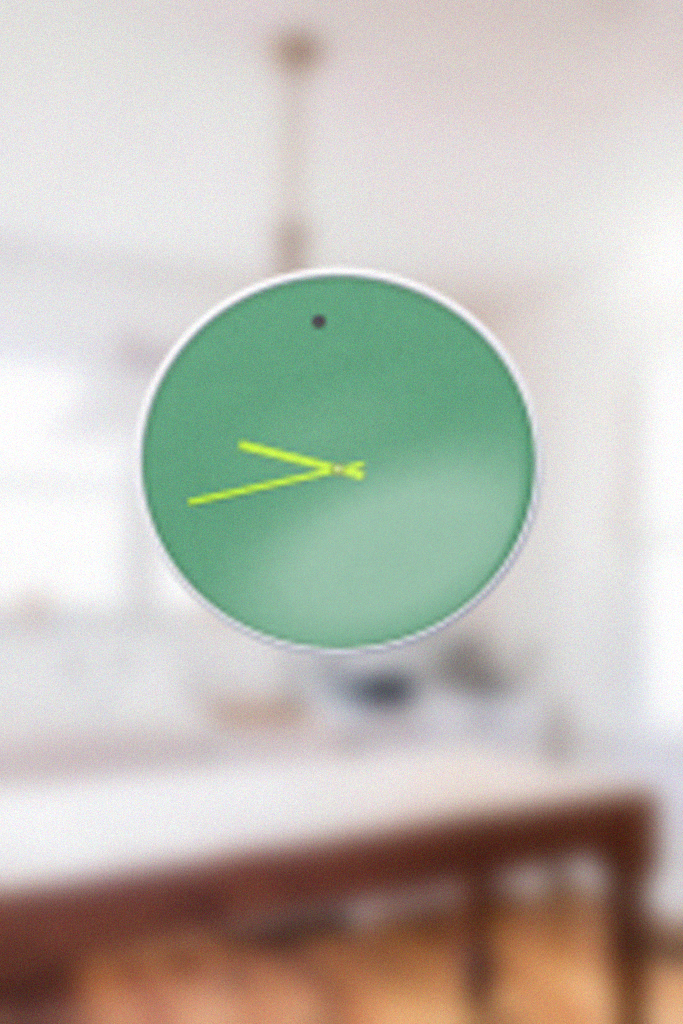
9:44
